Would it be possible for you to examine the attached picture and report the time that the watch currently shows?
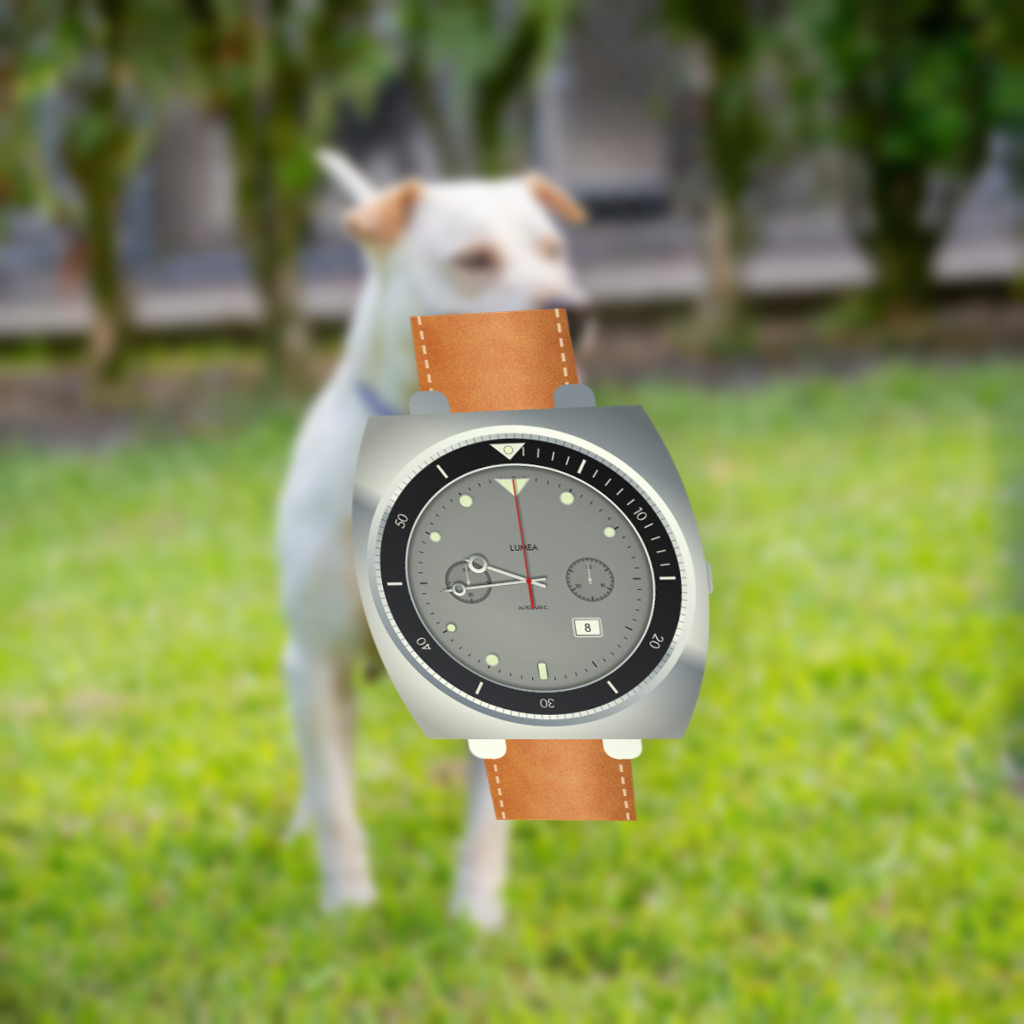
9:44
